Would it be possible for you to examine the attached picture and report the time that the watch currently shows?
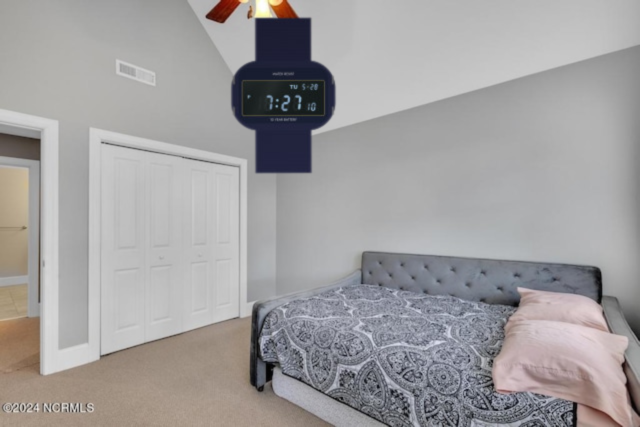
7:27
